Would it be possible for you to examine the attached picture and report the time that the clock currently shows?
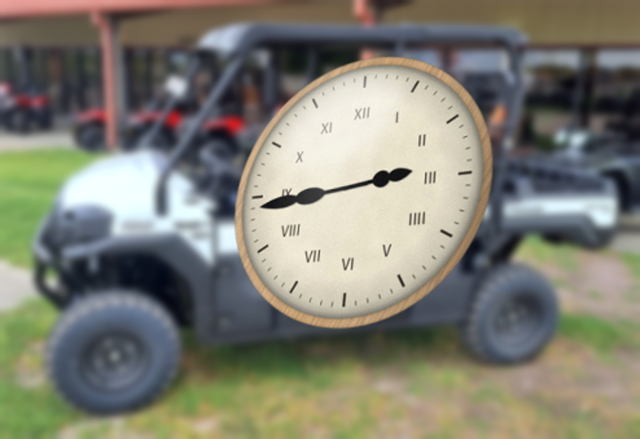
2:44
